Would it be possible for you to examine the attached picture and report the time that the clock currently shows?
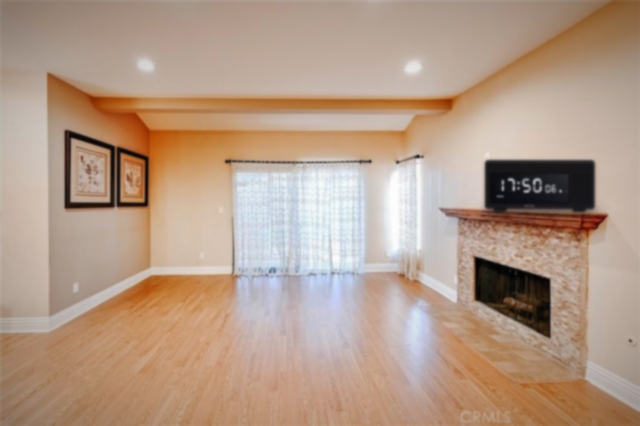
17:50
